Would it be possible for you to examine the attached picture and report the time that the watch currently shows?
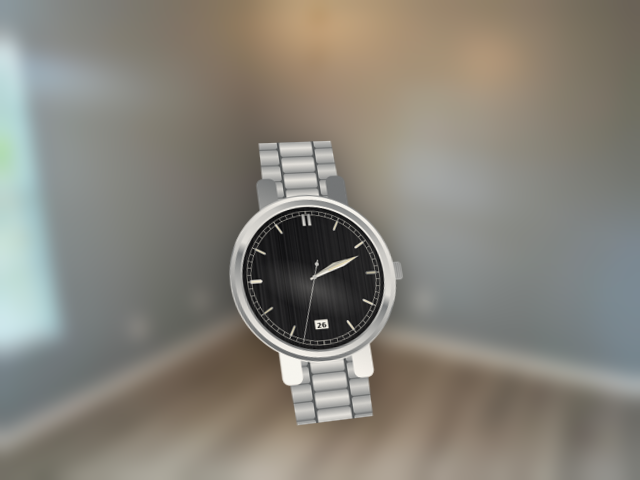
2:11:33
